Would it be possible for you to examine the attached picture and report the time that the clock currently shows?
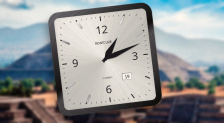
1:12
